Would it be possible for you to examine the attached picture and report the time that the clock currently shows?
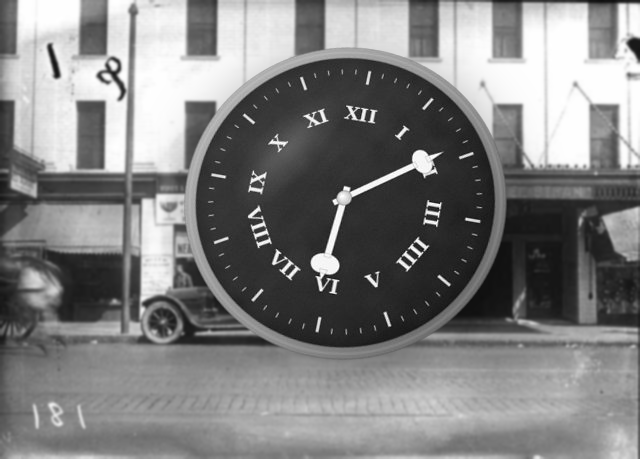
6:09
